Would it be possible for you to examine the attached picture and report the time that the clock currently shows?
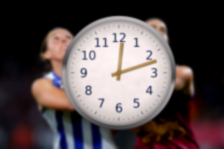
12:12
